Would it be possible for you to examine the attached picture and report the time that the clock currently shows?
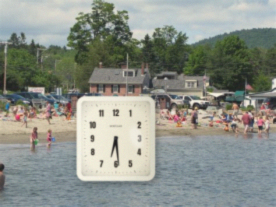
6:29
